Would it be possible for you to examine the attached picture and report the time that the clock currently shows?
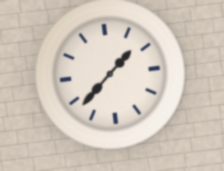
1:38
